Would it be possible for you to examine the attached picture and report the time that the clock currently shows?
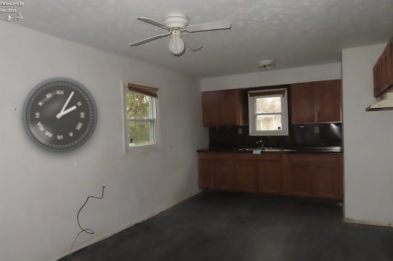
2:05
